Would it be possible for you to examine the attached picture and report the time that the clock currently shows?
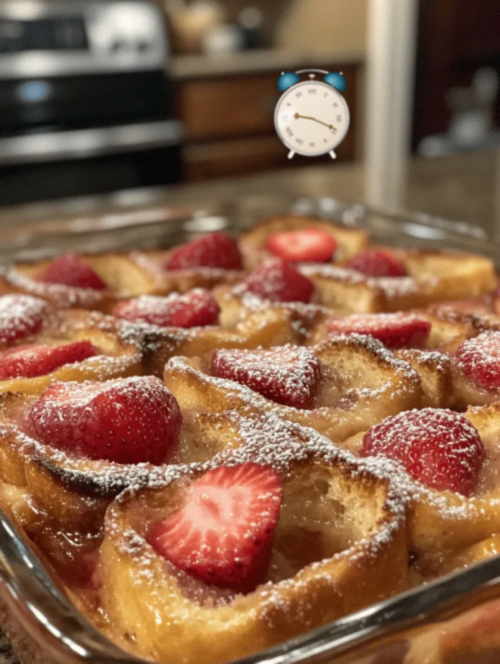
9:19
